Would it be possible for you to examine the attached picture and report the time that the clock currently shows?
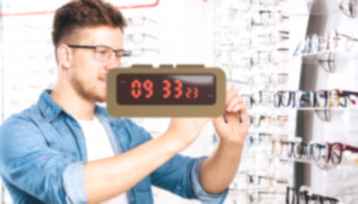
9:33
